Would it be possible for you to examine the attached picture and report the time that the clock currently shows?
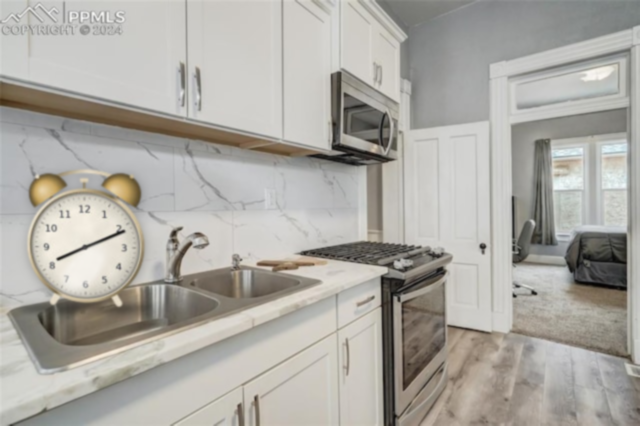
8:11
